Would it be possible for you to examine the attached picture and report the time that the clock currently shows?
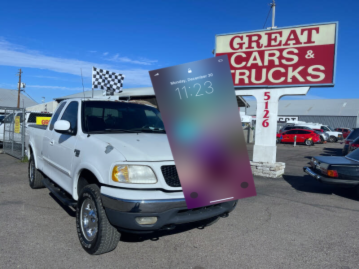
11:23
